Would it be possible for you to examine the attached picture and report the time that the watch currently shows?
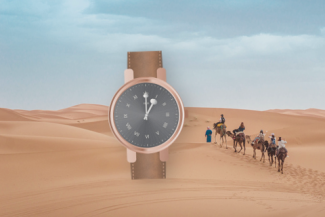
1:00
